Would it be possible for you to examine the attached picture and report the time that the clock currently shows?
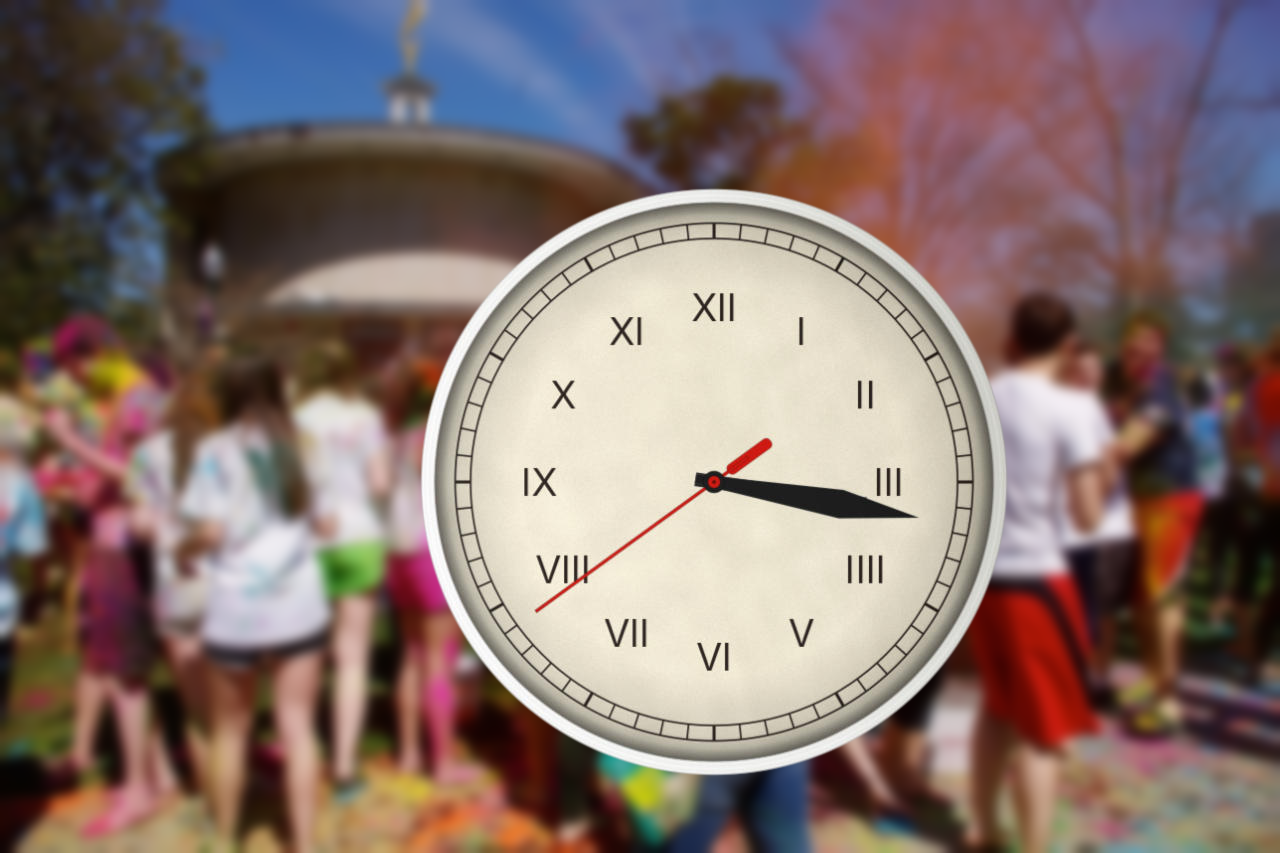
3:16:39
